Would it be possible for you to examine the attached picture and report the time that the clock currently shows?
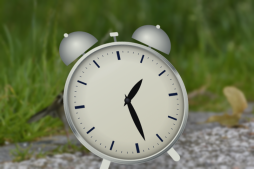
1:28
